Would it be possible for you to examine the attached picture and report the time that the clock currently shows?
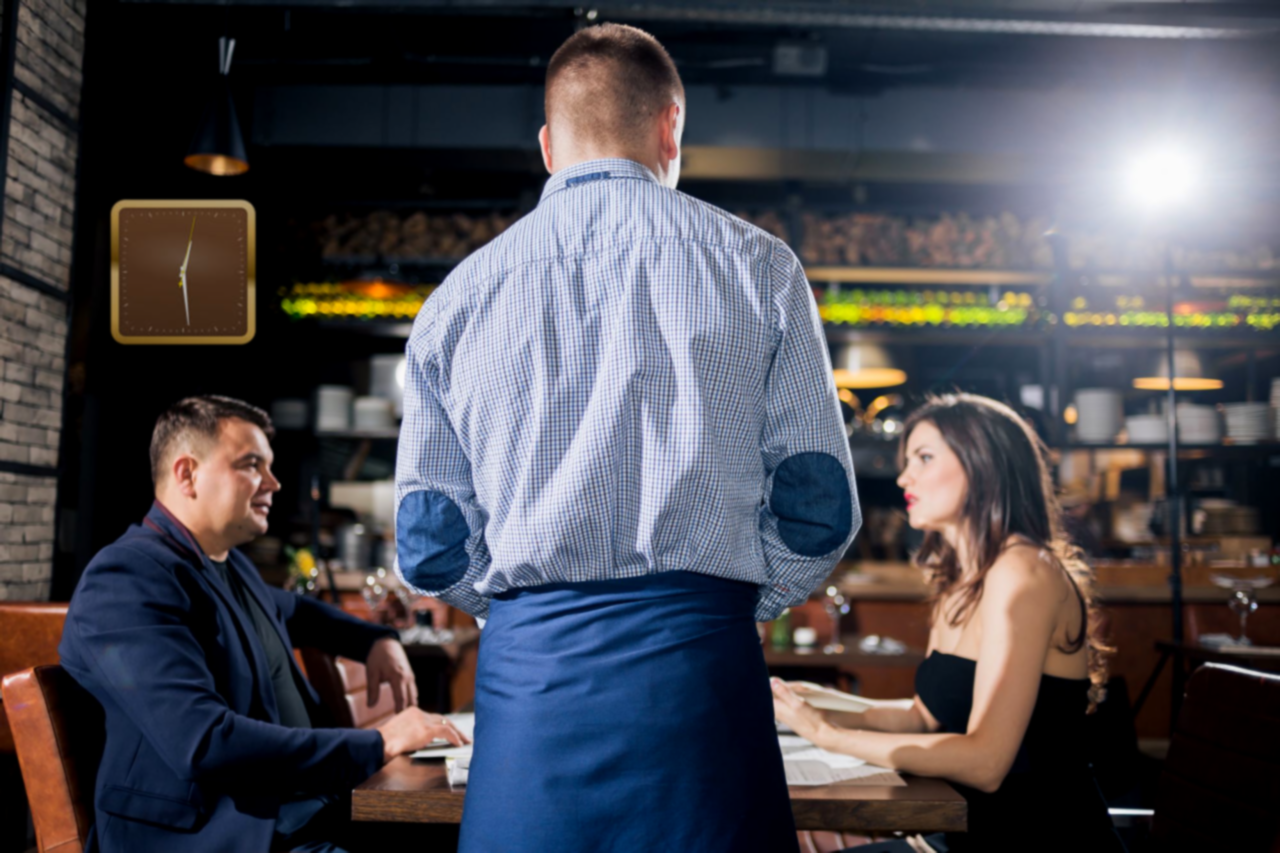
12:29:02
